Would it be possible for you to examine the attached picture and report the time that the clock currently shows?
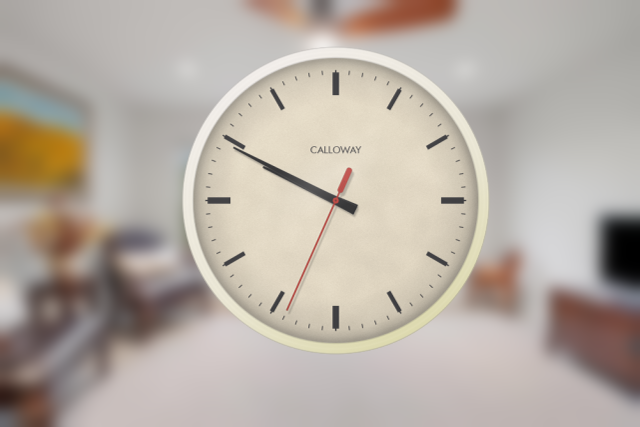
9:49:34
